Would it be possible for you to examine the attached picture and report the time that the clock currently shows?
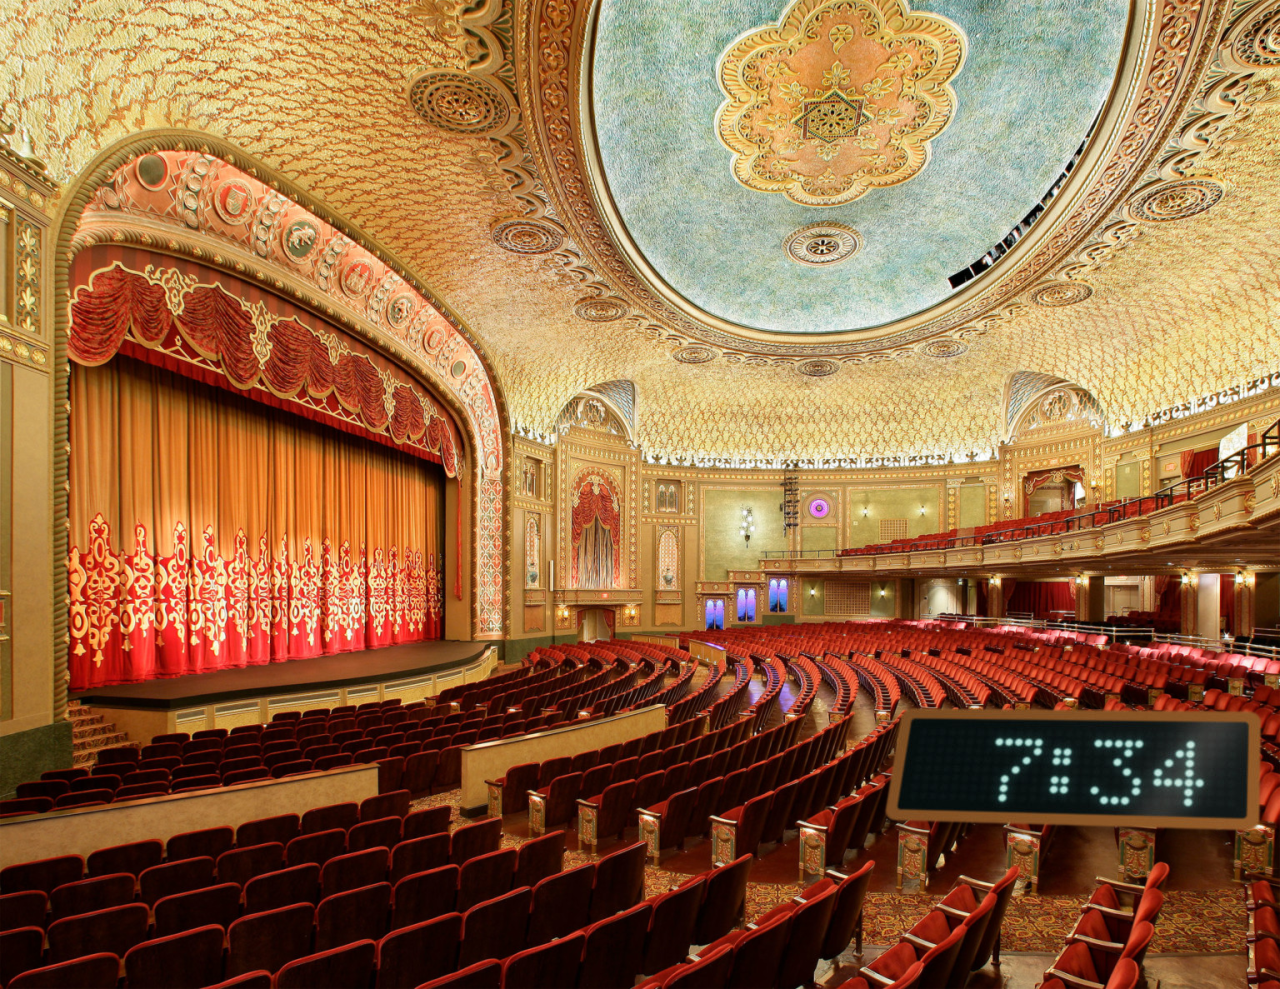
7:34
